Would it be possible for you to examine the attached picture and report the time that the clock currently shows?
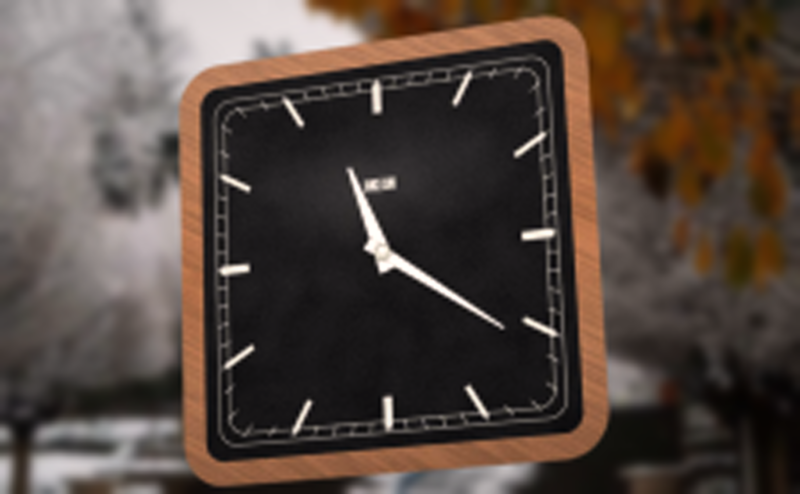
11:21
